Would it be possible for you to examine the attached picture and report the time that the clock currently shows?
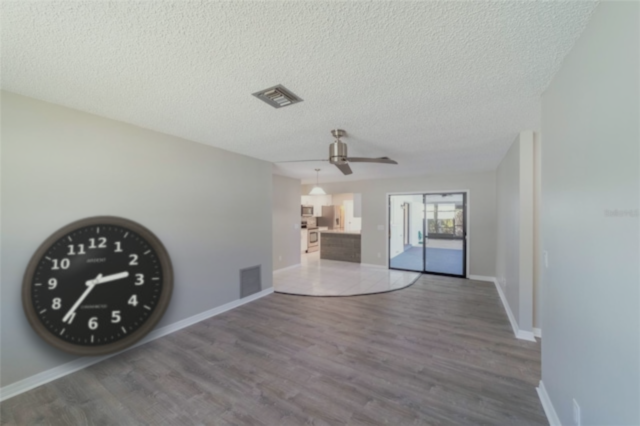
2:36
